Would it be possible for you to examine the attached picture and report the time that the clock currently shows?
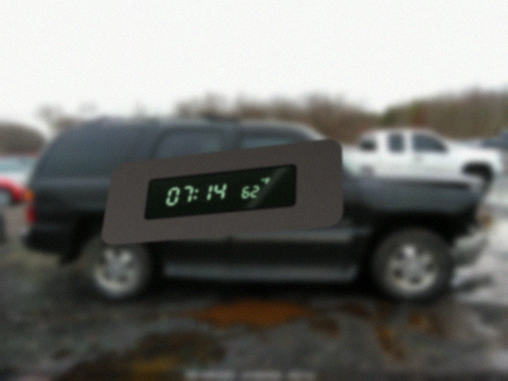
7:14
